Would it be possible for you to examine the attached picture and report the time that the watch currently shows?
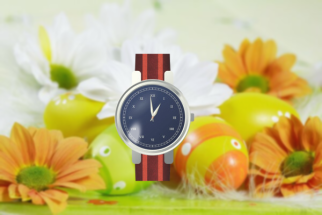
12:59
